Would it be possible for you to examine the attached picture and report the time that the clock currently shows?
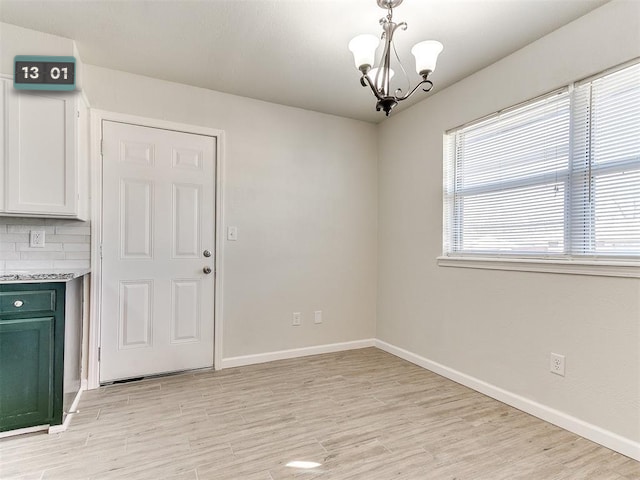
13:01
